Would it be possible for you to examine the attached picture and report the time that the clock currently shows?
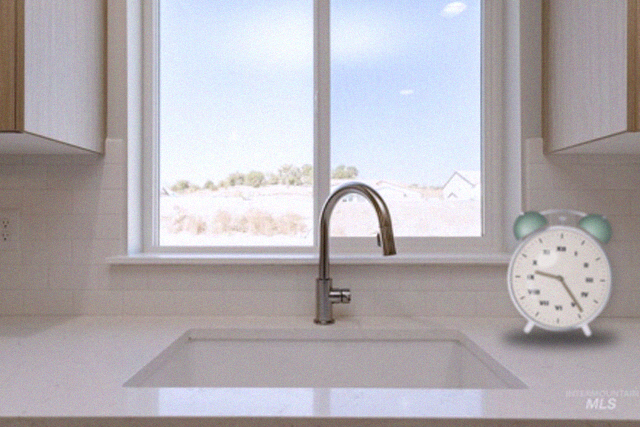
9:24
